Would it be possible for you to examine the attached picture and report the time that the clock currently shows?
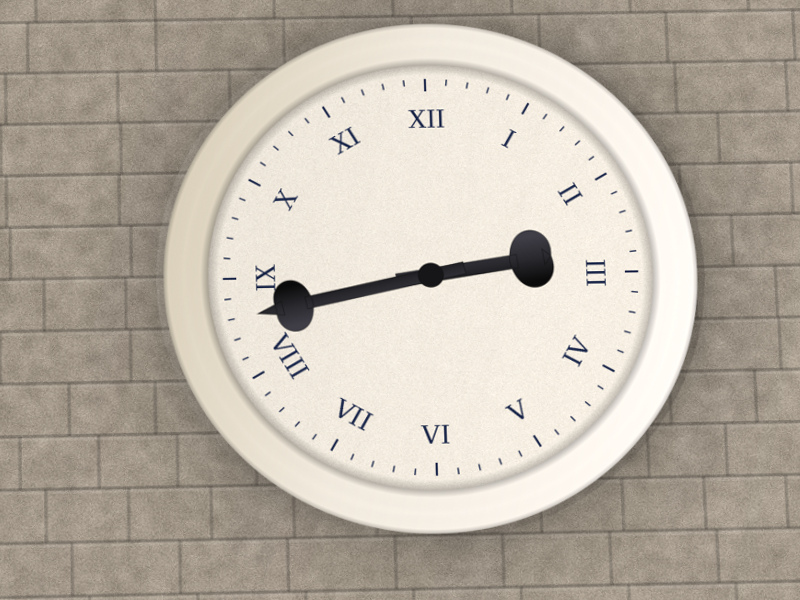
2:43
